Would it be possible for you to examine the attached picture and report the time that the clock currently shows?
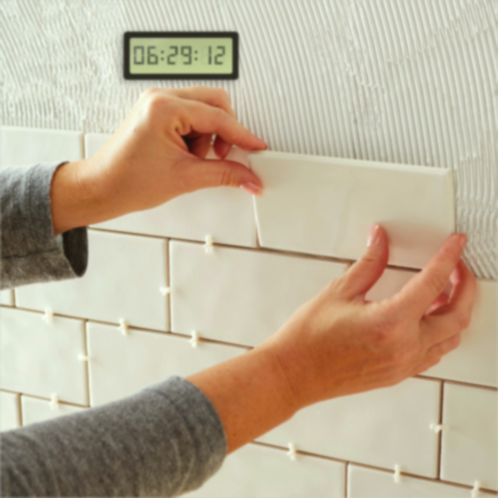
6:29:12
